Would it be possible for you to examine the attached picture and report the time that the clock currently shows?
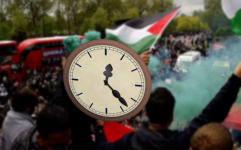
12:23
